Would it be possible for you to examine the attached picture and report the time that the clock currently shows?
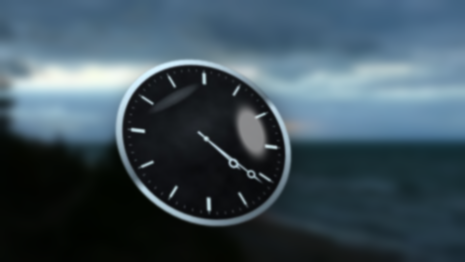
4:21
